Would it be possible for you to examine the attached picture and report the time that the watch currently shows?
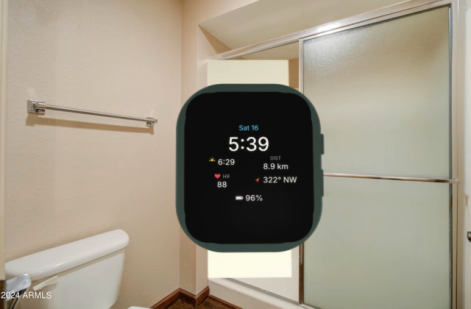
5:39
